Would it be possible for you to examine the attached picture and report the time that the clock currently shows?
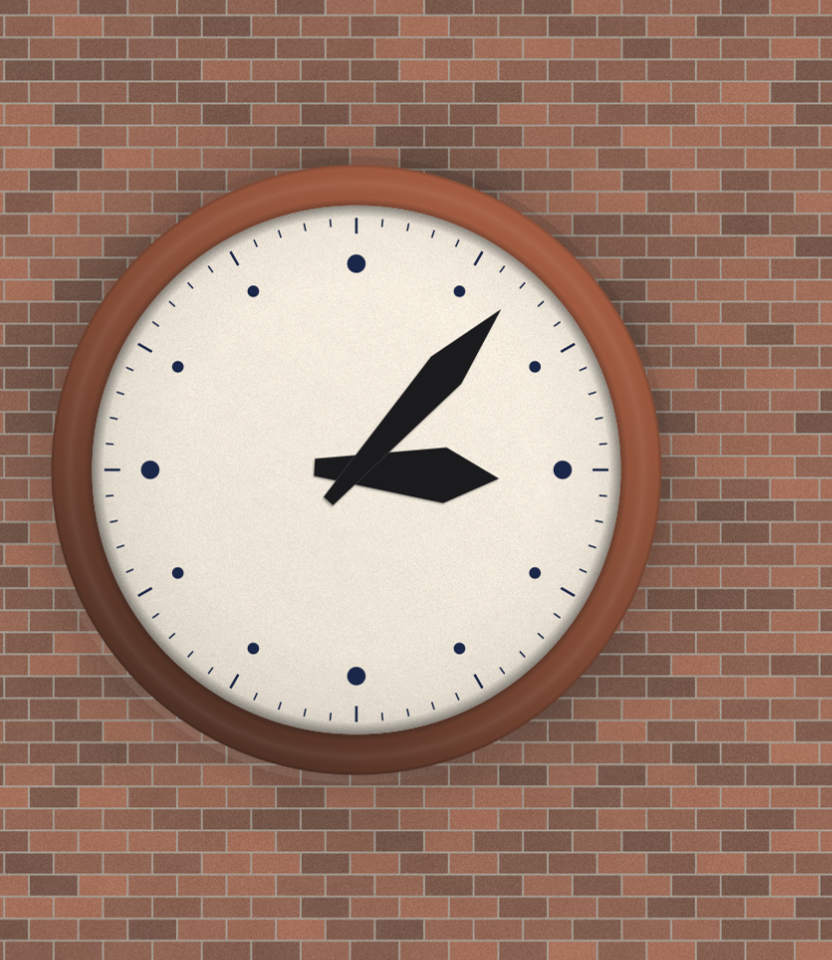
3:07
